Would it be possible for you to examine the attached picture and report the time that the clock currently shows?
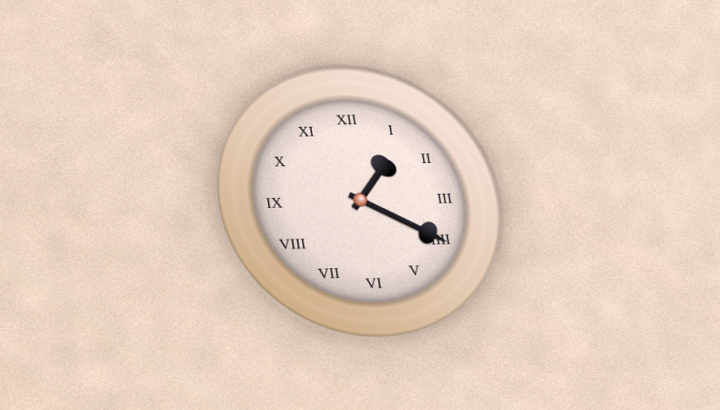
1:20
